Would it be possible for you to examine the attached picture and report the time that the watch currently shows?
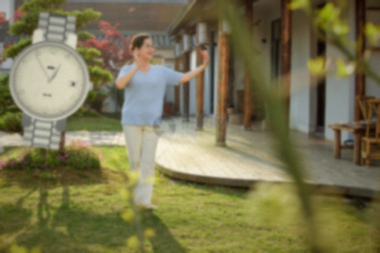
12:54
